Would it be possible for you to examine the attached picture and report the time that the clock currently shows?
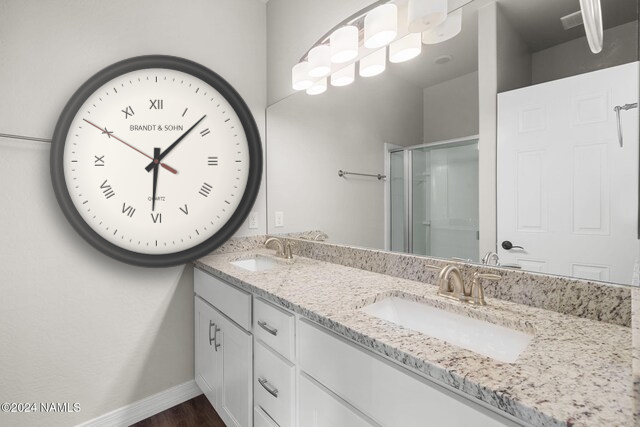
6:07:50
